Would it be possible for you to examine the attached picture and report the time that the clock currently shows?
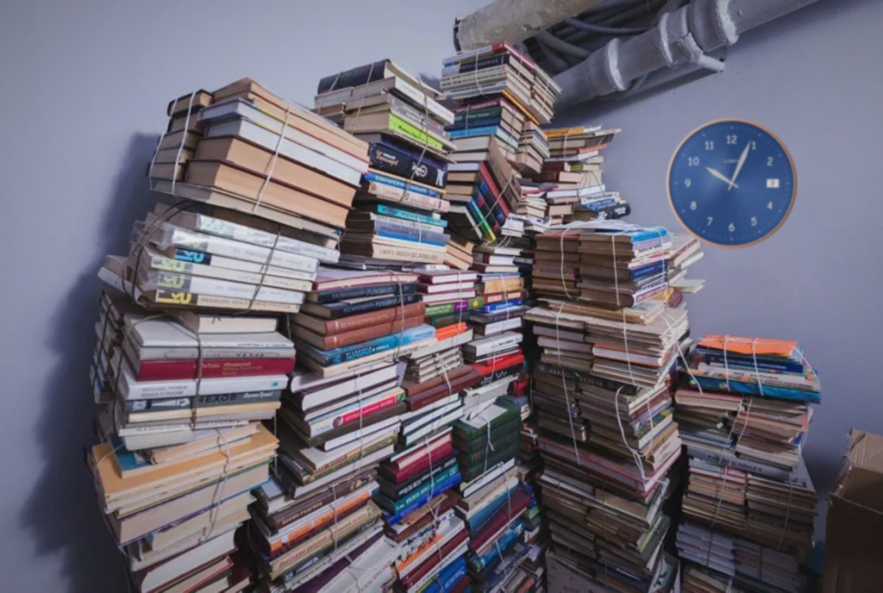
10:04
